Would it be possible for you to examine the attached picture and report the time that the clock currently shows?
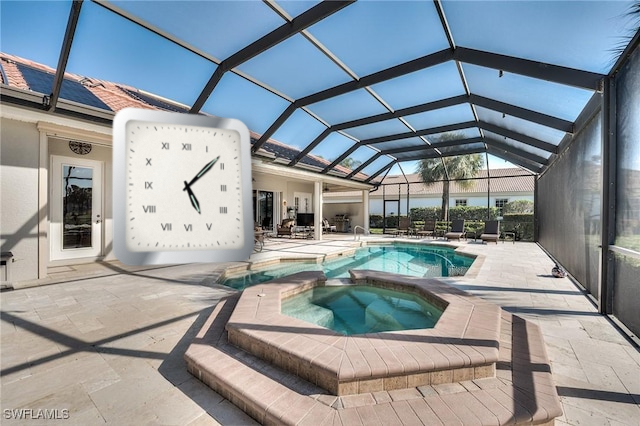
5:08
